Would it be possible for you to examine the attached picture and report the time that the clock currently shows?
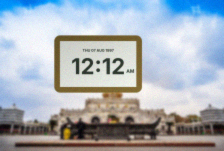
12:12
